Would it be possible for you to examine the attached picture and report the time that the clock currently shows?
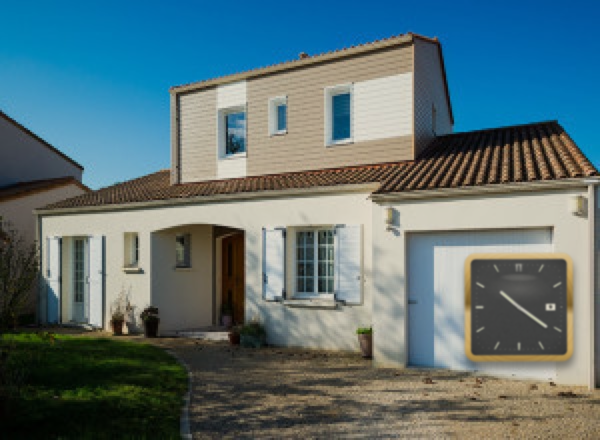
10:21
